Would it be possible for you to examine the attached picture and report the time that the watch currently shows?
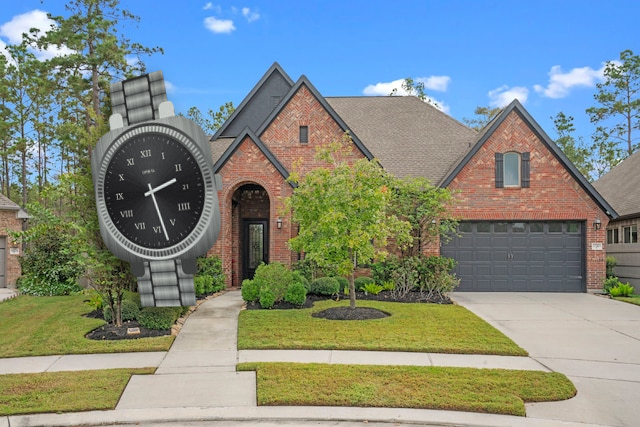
2:28
